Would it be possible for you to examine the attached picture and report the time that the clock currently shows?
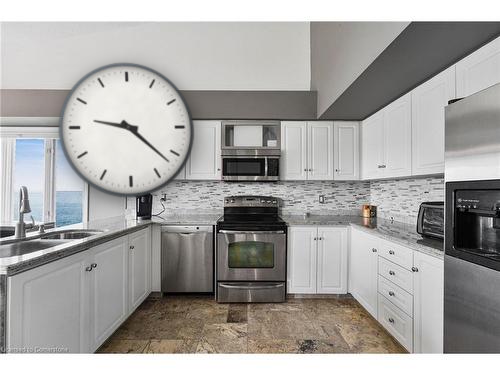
9:22
